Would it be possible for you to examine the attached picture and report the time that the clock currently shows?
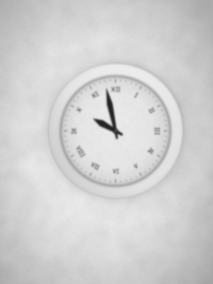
9:58
